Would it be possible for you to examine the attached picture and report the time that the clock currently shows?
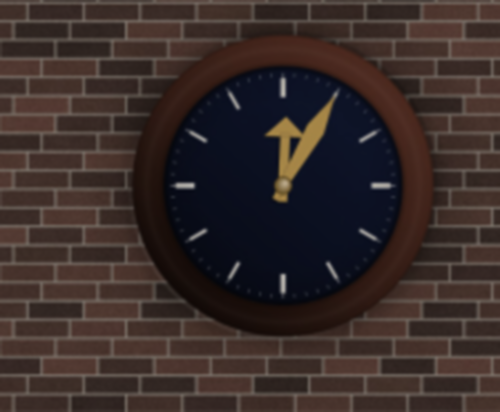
12:05
